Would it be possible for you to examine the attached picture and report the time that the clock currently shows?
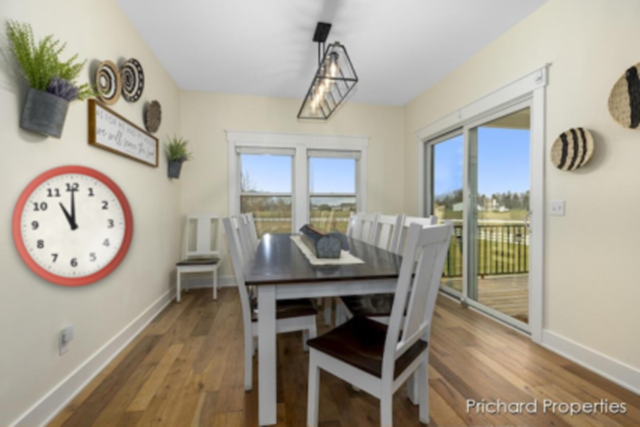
11:00
